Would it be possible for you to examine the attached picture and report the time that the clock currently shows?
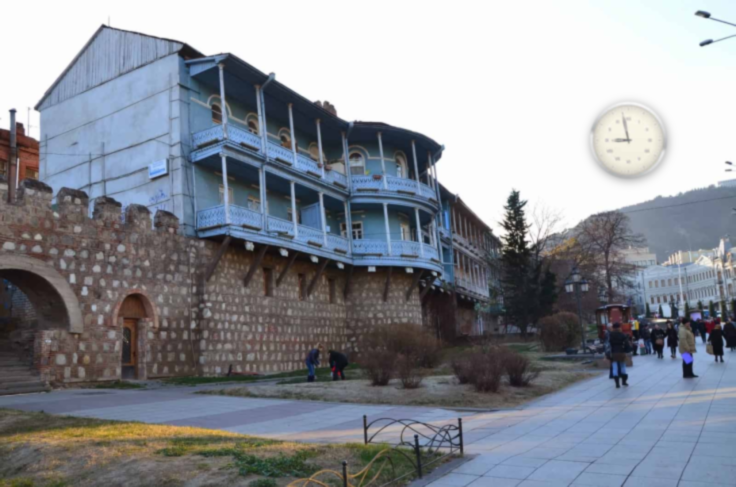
8:58
